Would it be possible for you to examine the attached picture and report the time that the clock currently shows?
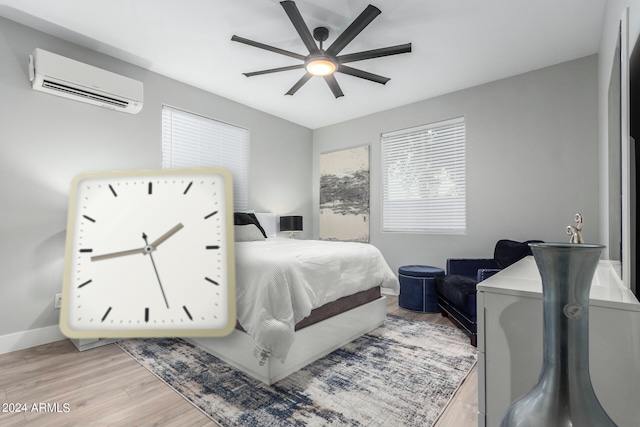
1:43:27
